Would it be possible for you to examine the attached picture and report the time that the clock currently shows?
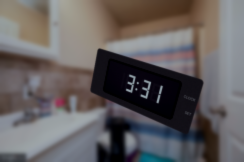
3:31
